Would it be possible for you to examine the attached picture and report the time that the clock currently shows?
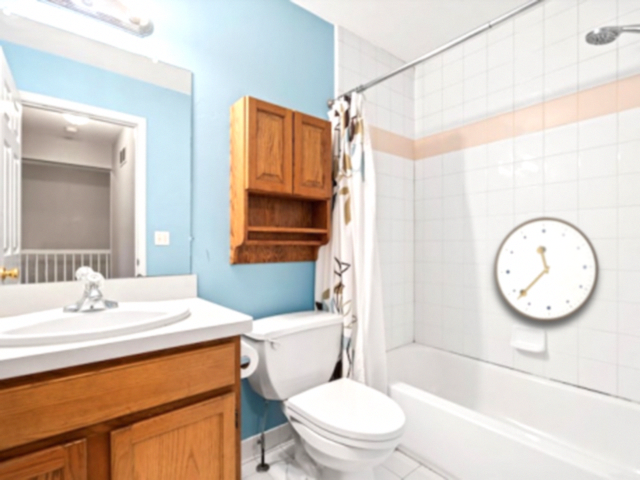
11:38
